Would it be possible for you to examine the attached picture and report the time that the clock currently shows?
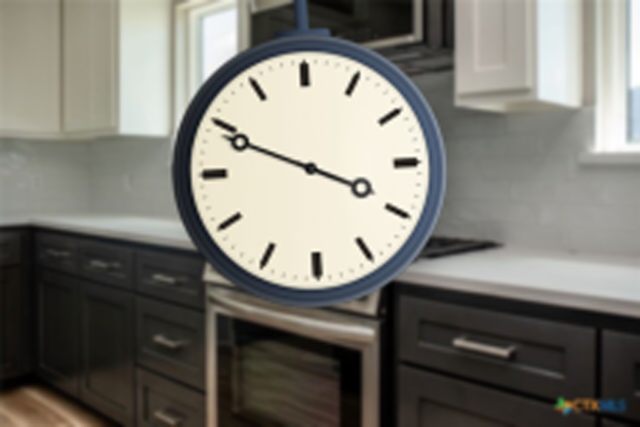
3:49
